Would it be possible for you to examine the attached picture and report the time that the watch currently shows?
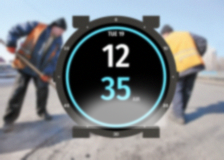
12:35
